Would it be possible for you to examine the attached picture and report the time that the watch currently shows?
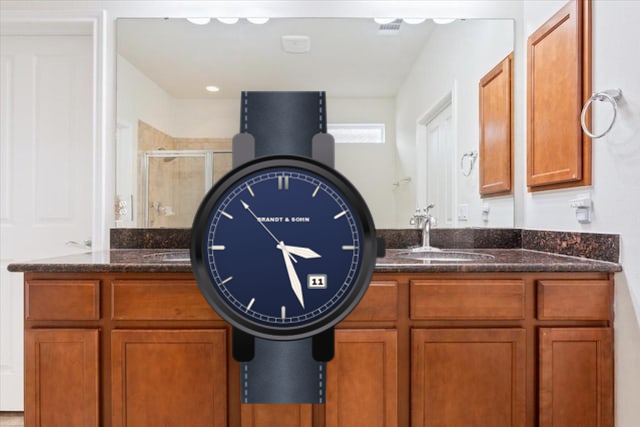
3:26:53
